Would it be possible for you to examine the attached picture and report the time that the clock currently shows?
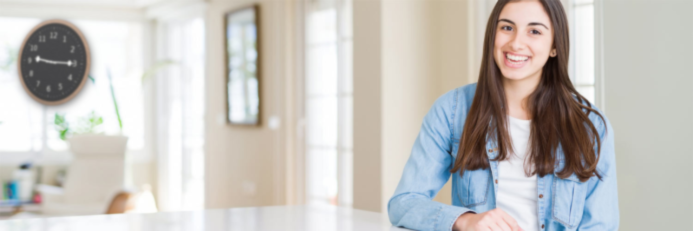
9:15
